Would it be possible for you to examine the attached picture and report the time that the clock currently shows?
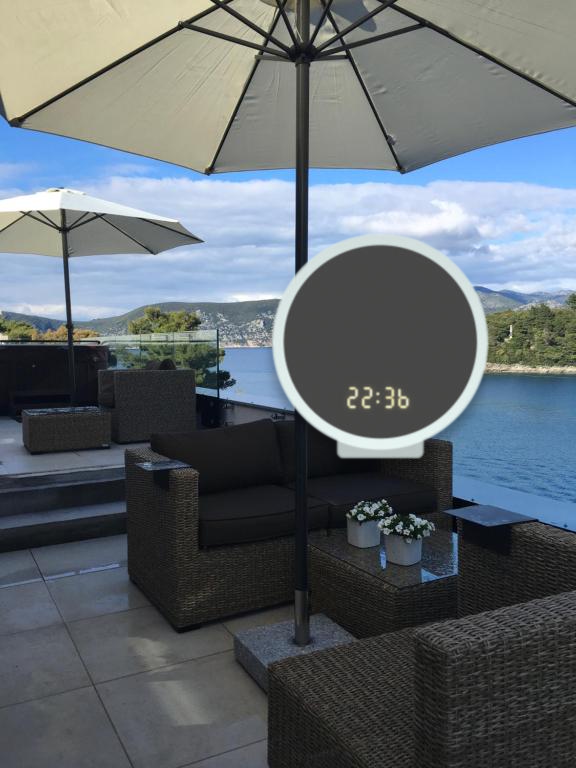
22:36
